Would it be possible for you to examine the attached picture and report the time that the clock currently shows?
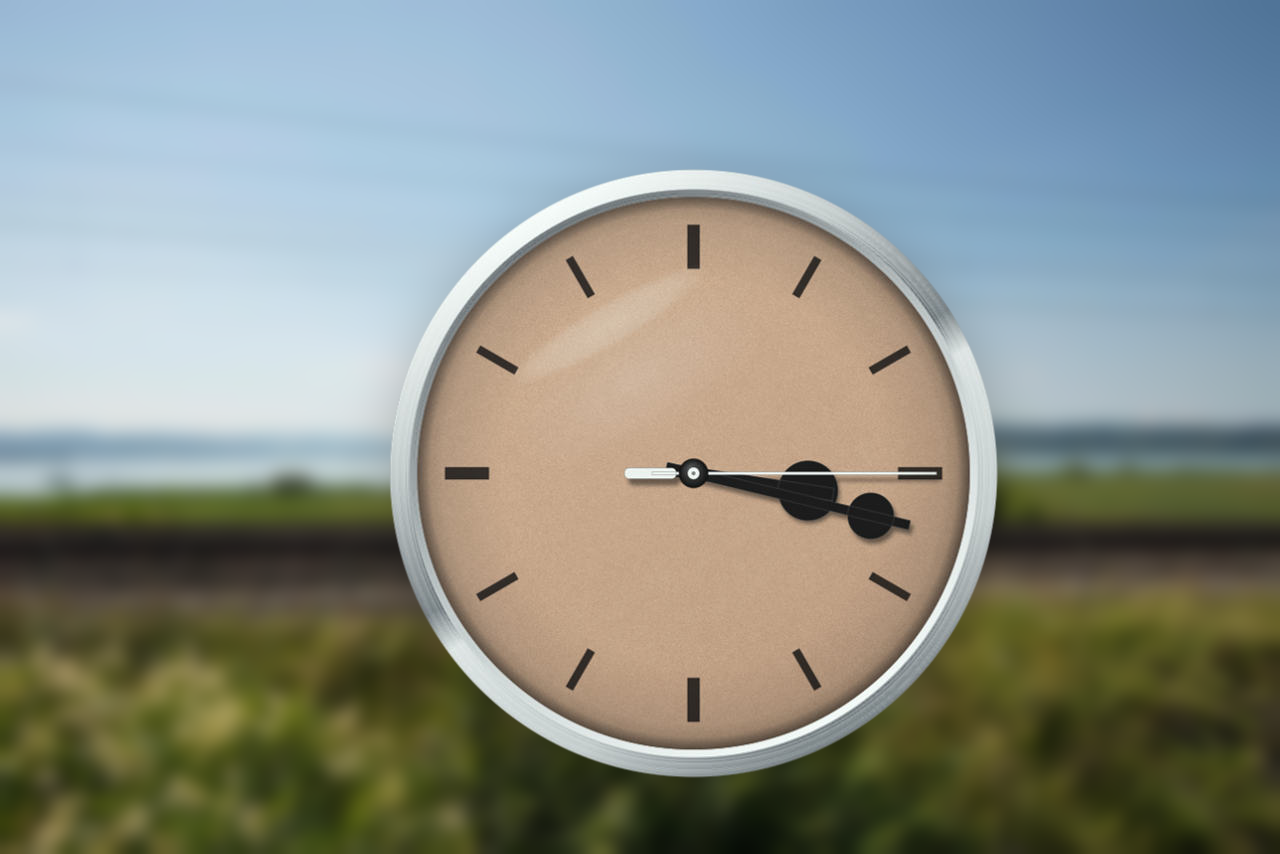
3:17:15
